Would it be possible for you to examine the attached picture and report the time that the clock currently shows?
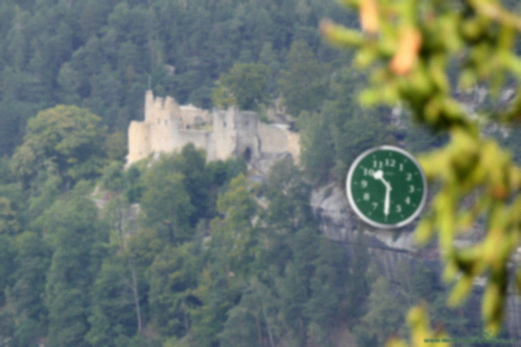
10:30
